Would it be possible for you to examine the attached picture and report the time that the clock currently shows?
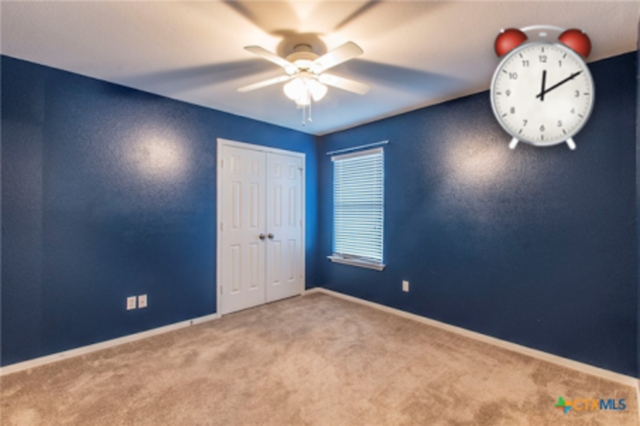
12:10
